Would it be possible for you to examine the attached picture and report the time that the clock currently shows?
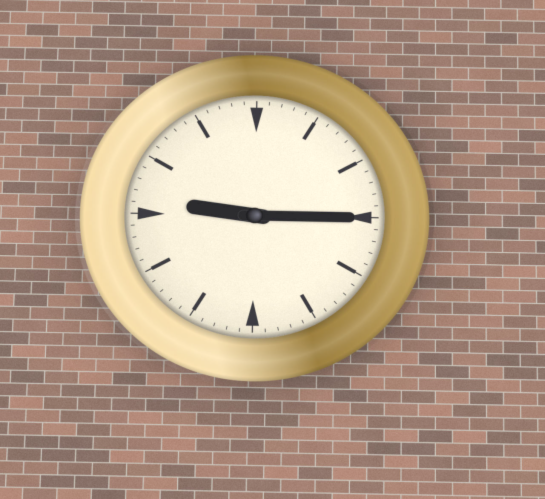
9:15
